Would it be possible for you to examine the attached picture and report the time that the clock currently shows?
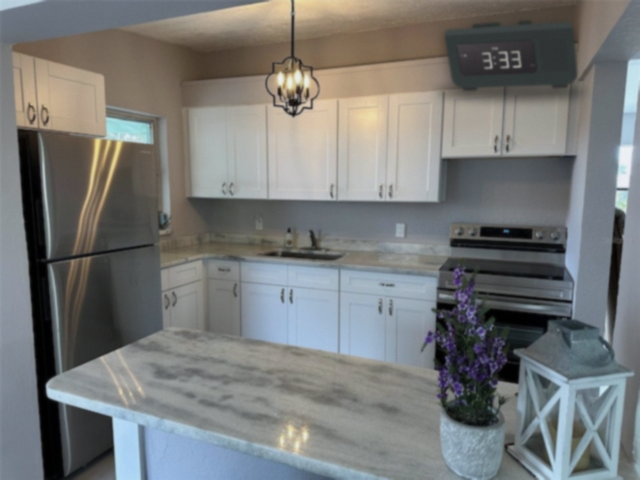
3:33
